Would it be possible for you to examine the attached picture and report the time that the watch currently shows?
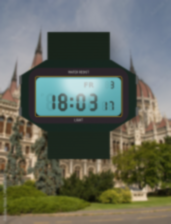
18:03:17
